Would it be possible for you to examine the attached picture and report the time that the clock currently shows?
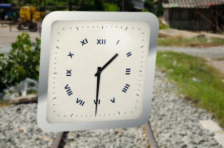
1:30
